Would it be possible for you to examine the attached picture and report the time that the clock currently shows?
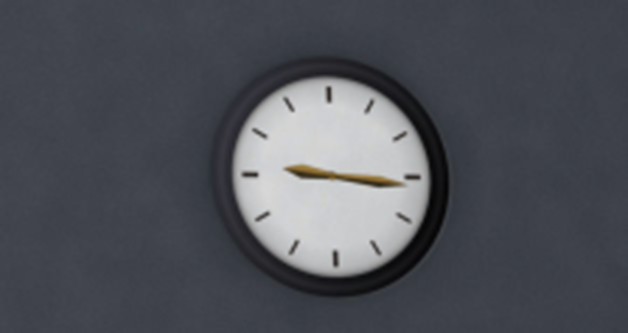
9:16
